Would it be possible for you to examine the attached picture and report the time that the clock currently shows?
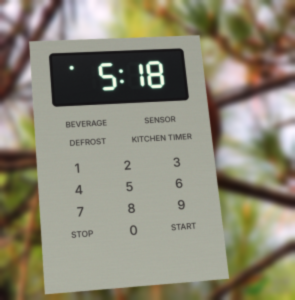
5:18
